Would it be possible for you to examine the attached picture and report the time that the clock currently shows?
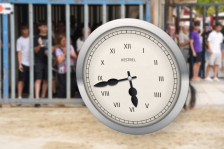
5:43
